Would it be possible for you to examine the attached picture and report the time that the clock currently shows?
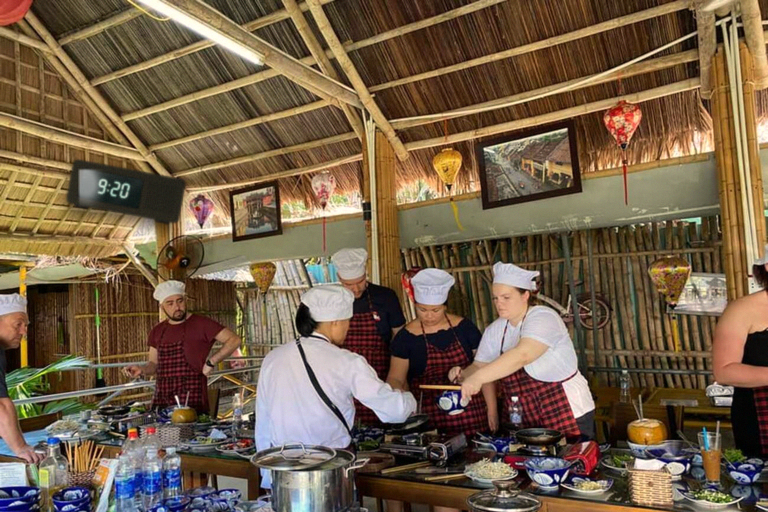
9:20
